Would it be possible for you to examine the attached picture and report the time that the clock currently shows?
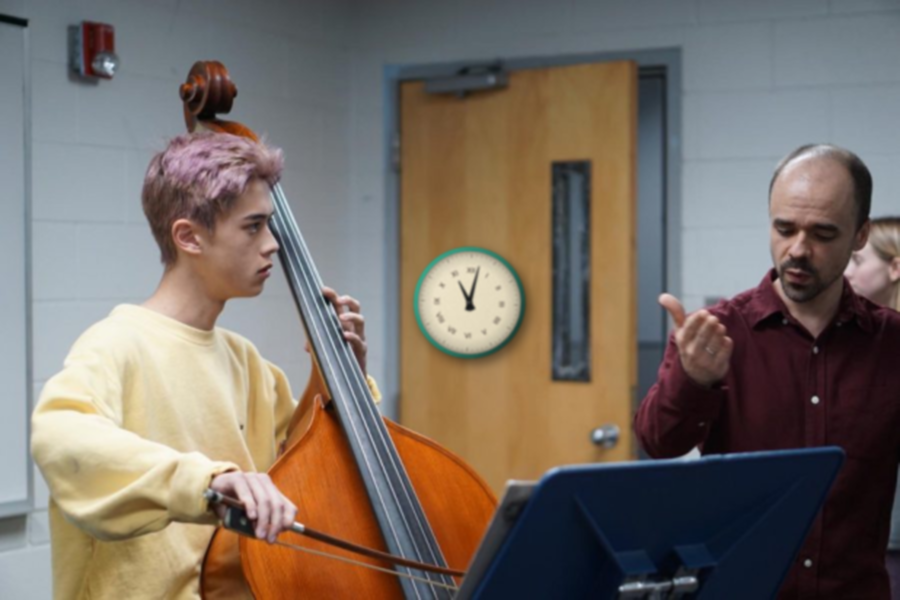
11:02
